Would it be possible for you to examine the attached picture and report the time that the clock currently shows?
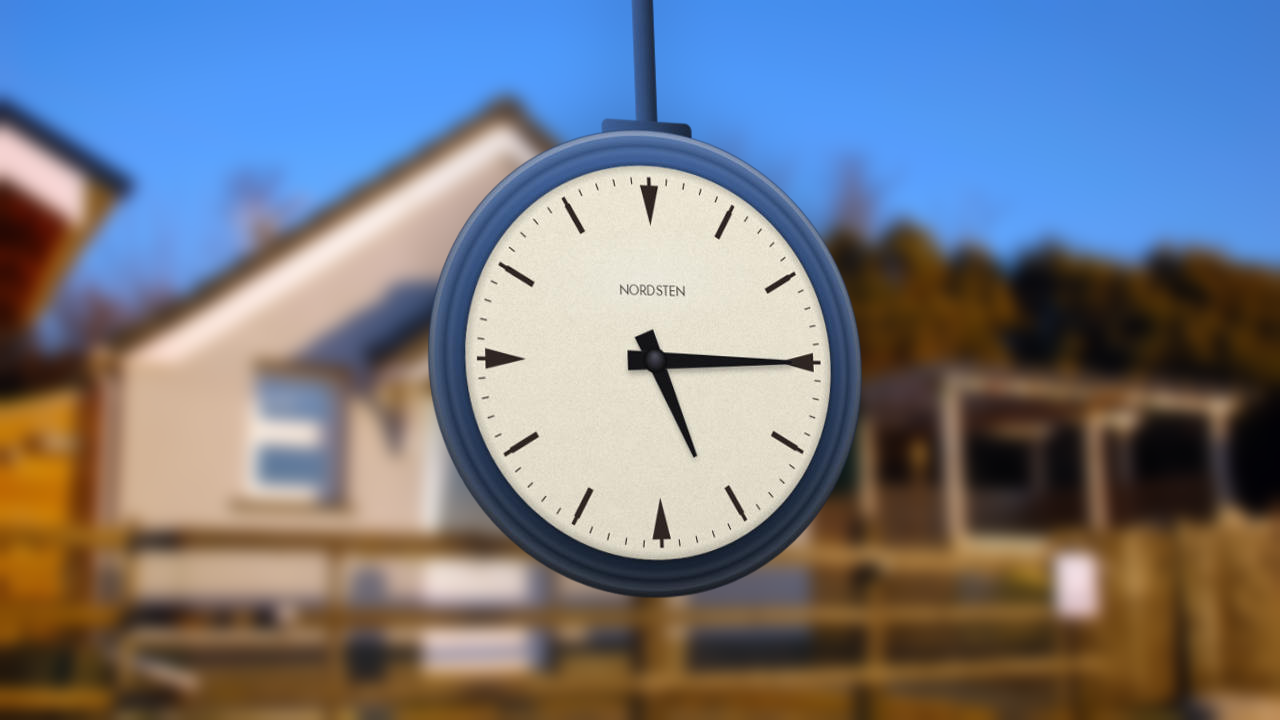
5:15
